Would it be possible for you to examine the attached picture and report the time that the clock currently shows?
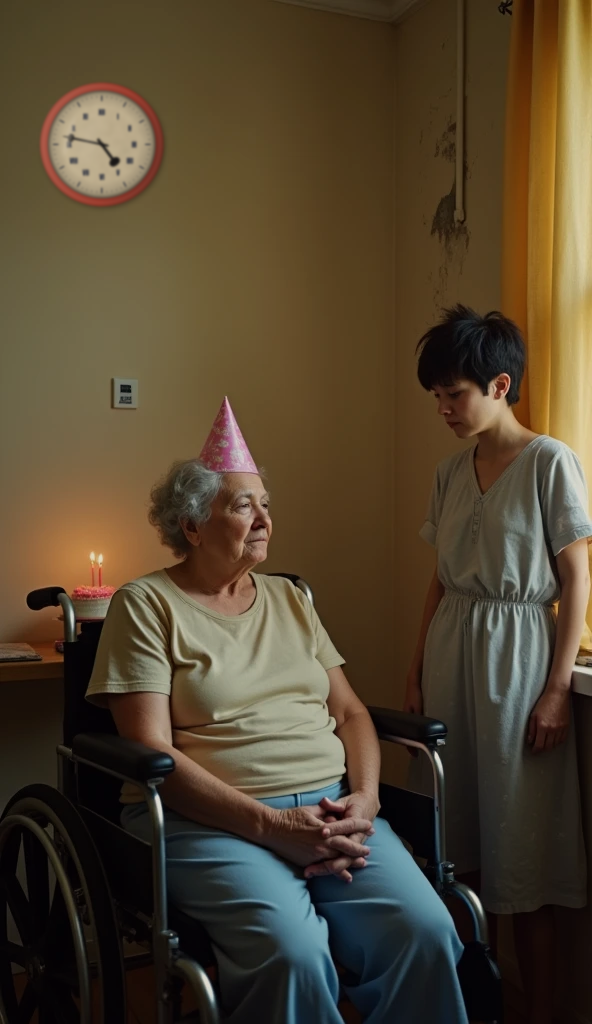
4:47
